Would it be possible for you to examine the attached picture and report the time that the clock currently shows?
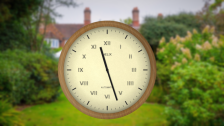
11:27
